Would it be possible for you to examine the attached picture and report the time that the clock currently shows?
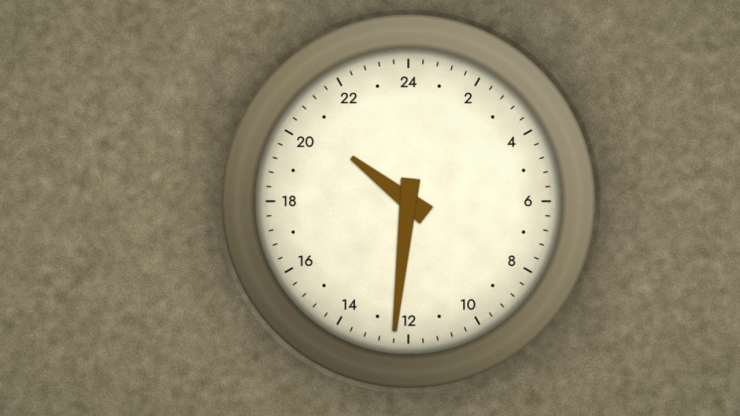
20:31
